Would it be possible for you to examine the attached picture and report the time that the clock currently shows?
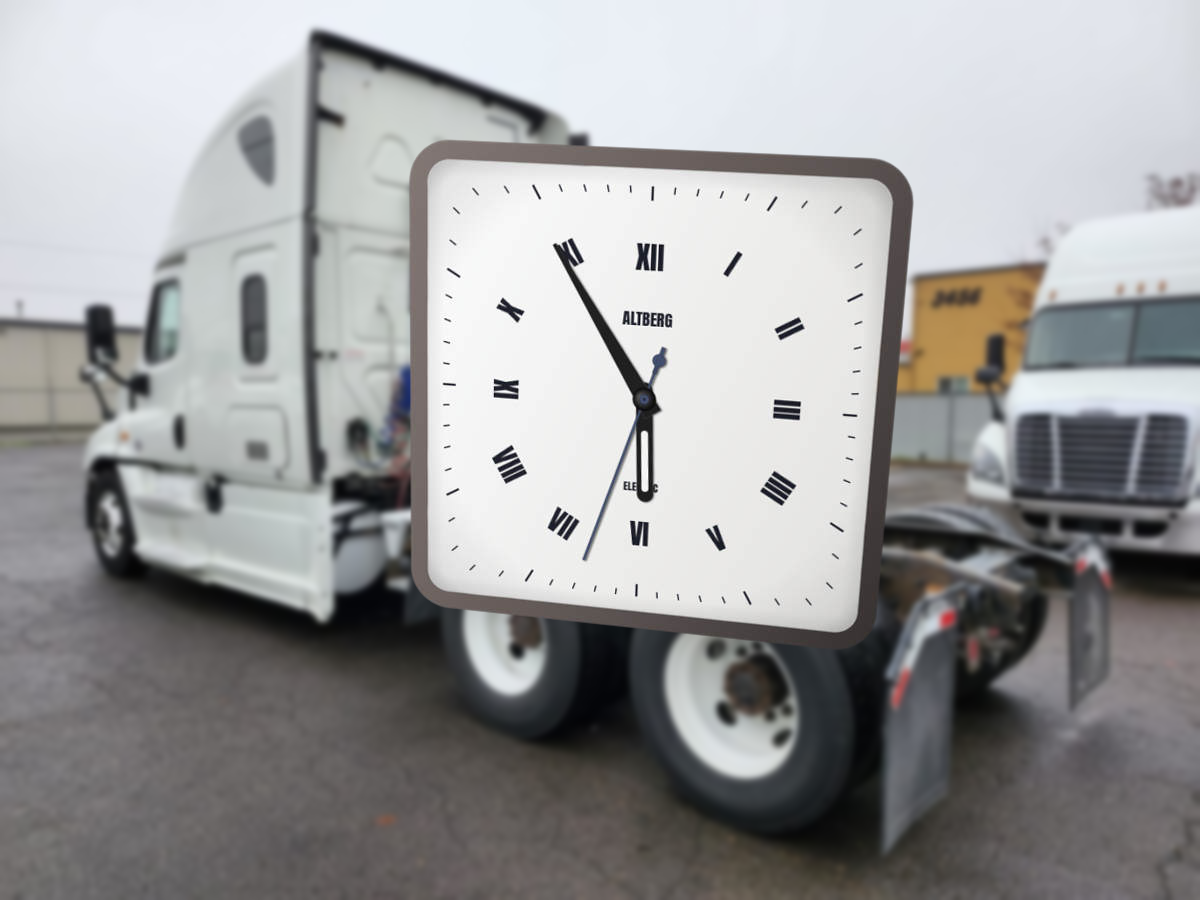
5:54:33
